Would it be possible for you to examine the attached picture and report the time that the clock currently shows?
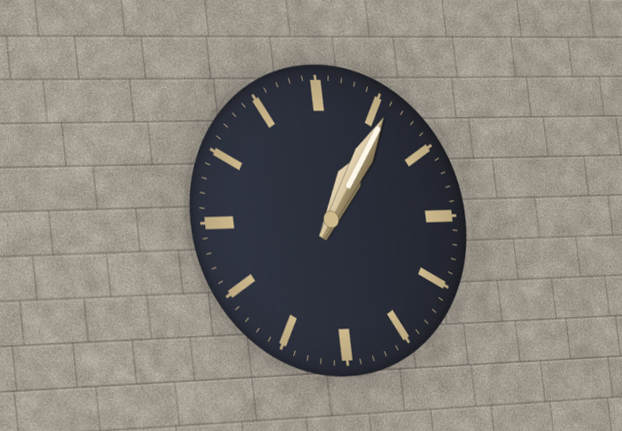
1:06
